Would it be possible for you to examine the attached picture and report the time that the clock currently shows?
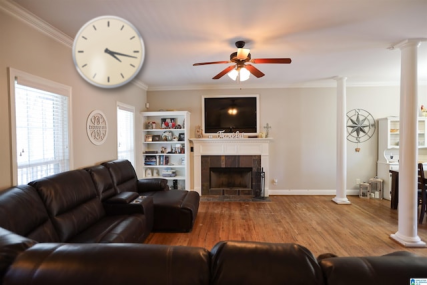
4:17
